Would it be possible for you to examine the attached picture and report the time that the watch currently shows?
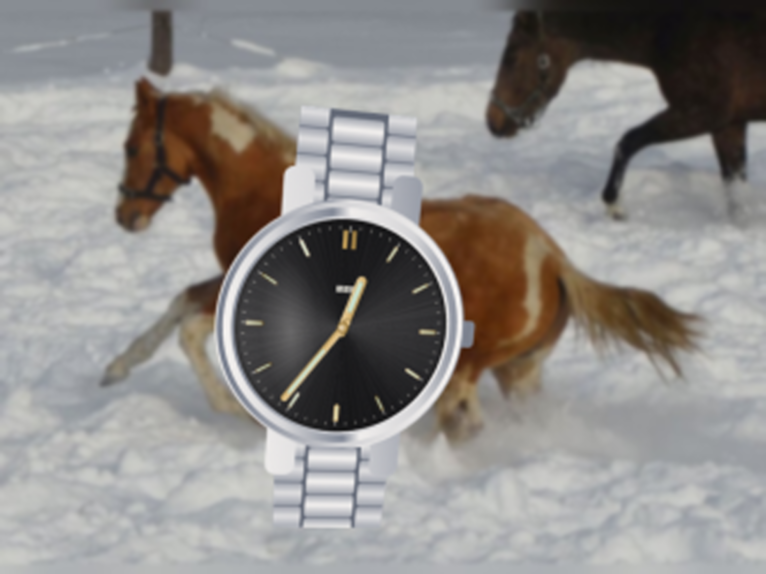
12:36
